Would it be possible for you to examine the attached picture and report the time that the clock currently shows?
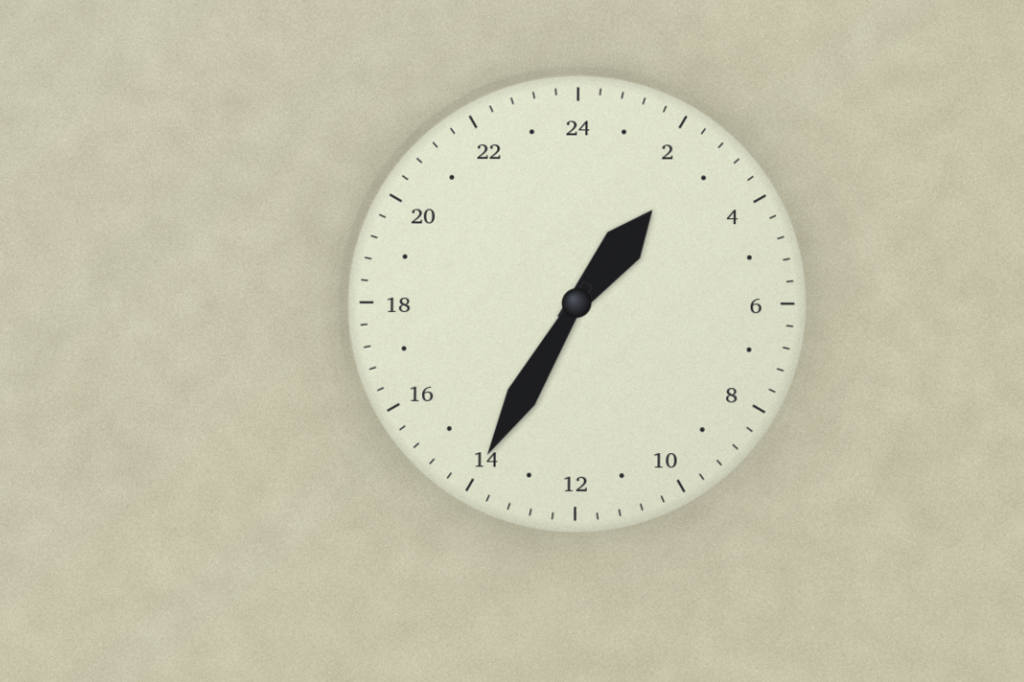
2:35
